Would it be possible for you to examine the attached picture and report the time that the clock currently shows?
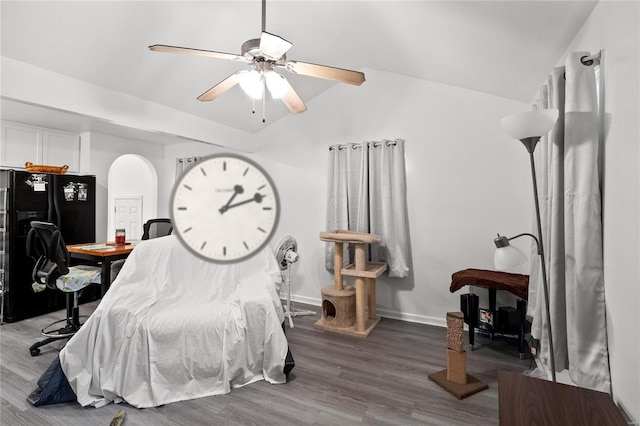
1:12
